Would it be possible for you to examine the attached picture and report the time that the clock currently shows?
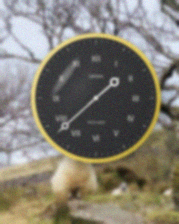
1:38
